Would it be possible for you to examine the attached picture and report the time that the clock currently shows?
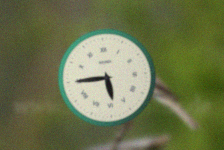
5:45
